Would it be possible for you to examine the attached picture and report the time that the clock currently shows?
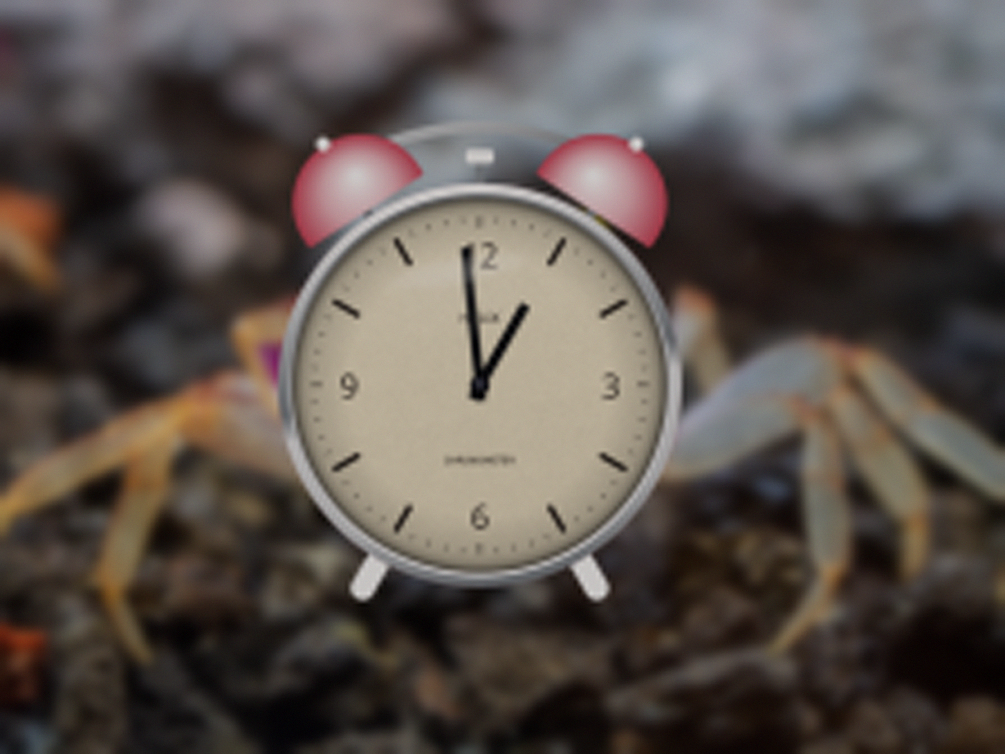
12:59
